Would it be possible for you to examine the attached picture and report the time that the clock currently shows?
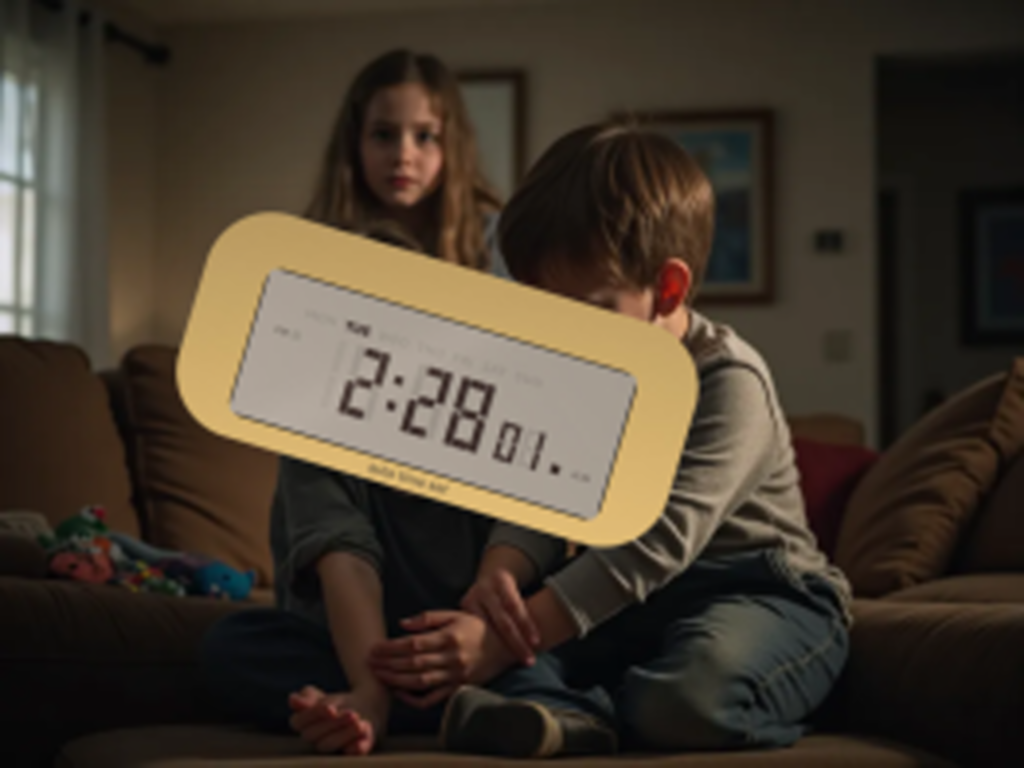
2:28:01
